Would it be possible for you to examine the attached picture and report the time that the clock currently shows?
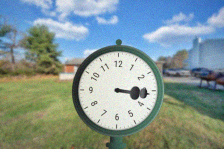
3:16
